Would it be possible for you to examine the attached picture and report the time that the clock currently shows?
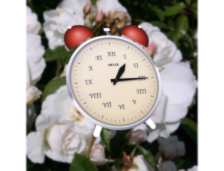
1:15
